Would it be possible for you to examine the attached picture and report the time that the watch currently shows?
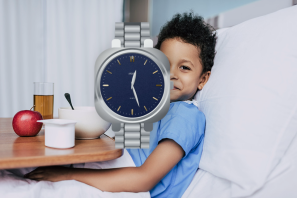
12:27
